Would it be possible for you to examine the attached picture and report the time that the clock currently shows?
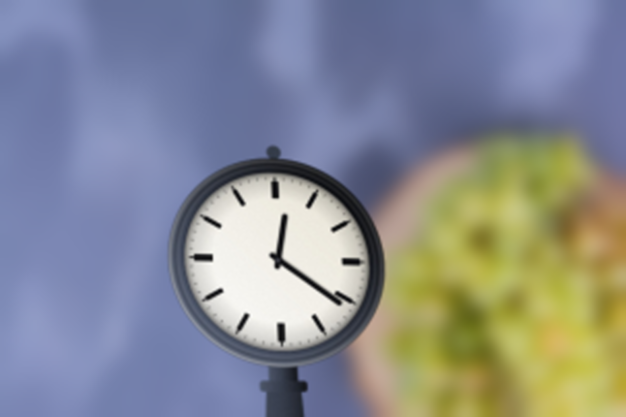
12:21
